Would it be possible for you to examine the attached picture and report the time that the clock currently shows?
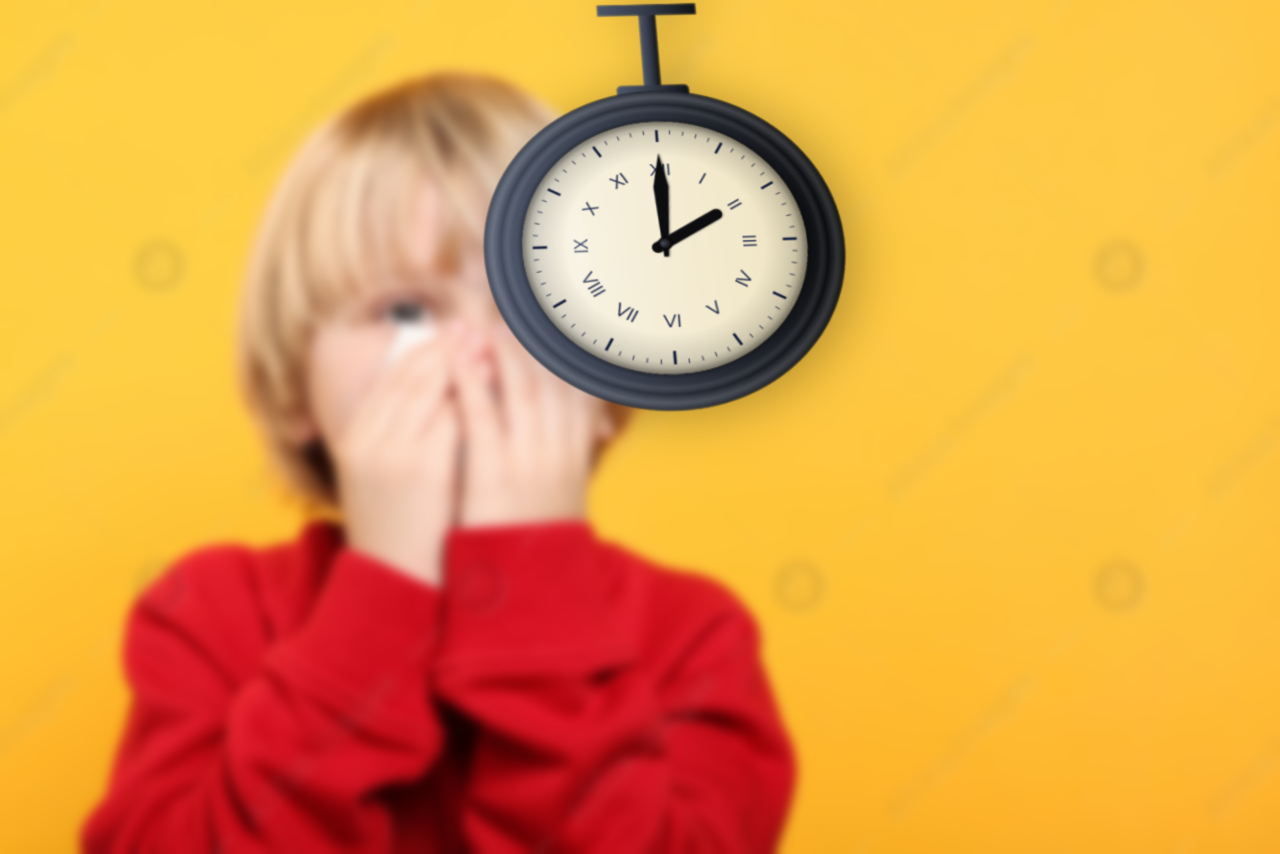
2:00
